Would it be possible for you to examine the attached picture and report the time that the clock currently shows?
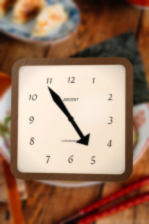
4:54
